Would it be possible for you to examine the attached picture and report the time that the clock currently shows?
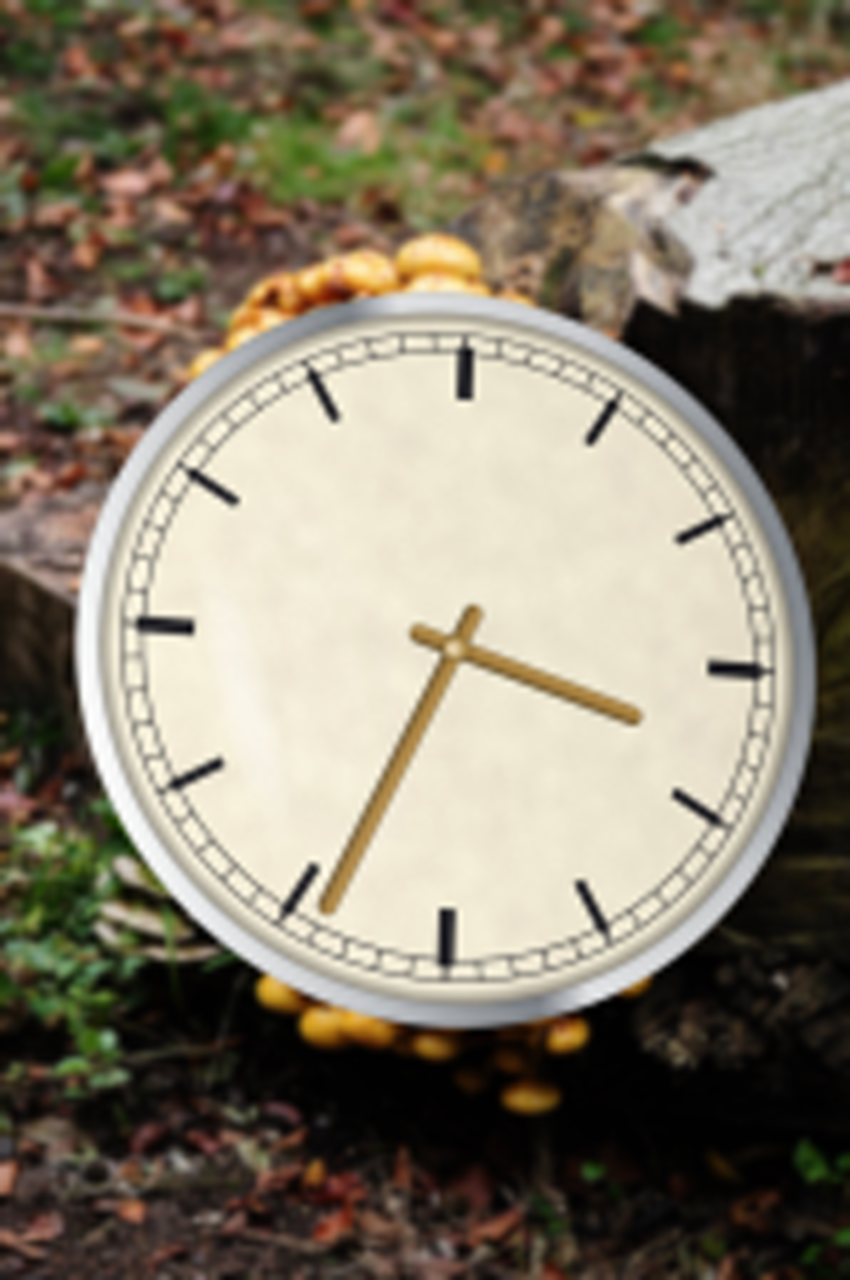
3:34
